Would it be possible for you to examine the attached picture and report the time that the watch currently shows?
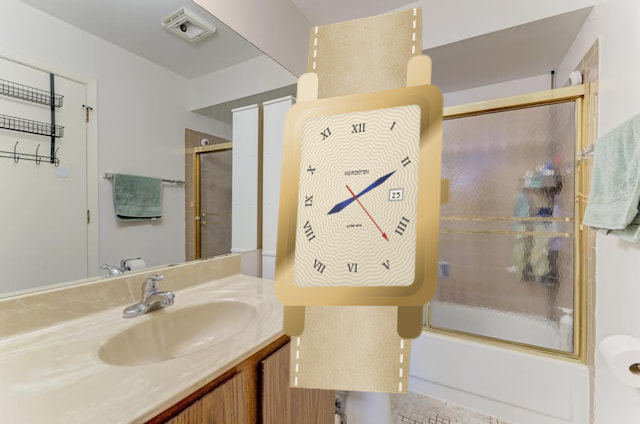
8:10:23
